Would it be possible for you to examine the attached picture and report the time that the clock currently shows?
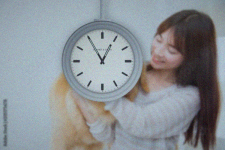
12:55
